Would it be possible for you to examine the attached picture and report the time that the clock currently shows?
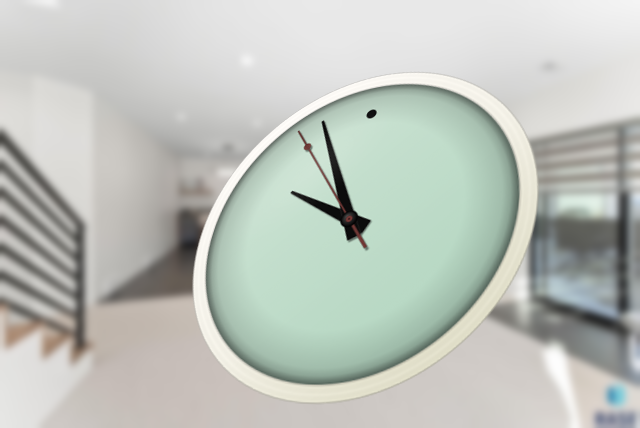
9:55:54
